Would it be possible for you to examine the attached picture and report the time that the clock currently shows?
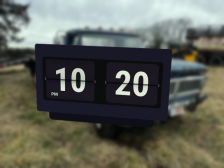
10:20
